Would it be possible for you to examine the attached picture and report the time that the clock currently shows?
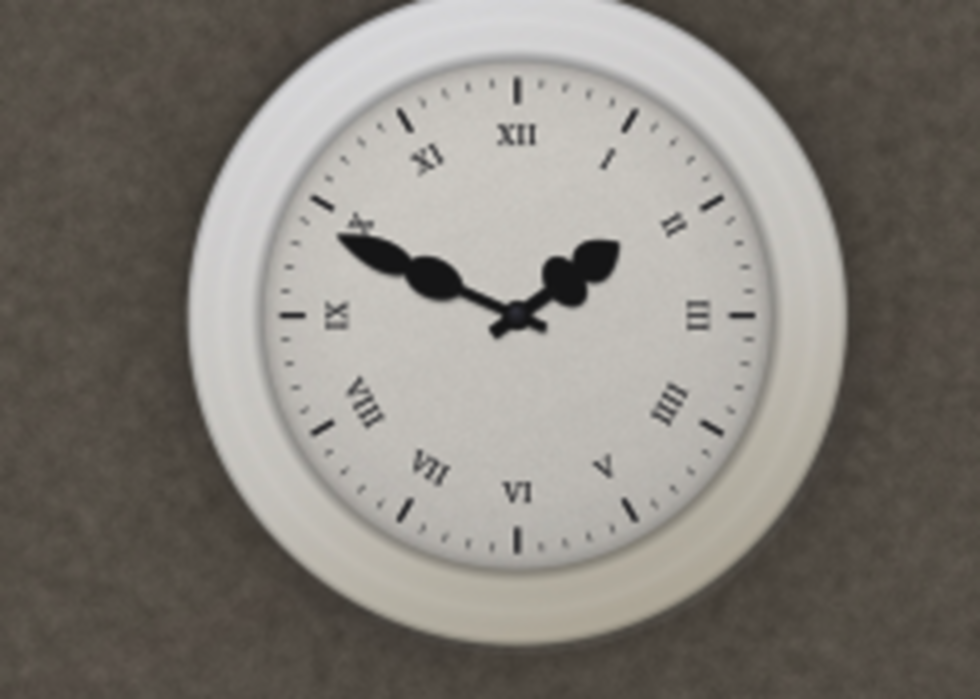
1:49
